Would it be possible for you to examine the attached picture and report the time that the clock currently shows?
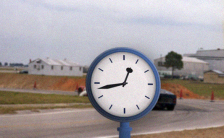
12:43
